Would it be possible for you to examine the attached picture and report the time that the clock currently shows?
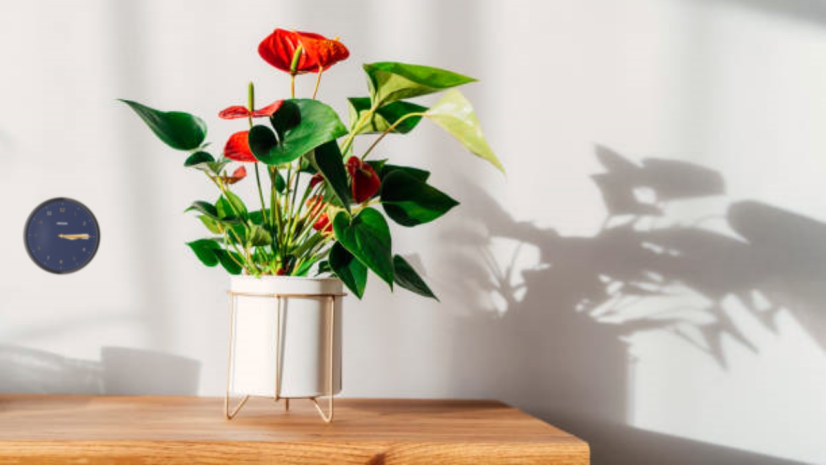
3:15
